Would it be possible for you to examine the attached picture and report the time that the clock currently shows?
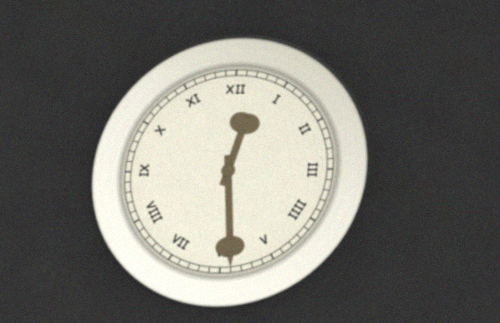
12:29
